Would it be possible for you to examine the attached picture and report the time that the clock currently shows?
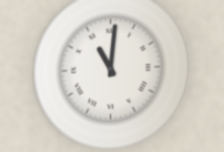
11:01
